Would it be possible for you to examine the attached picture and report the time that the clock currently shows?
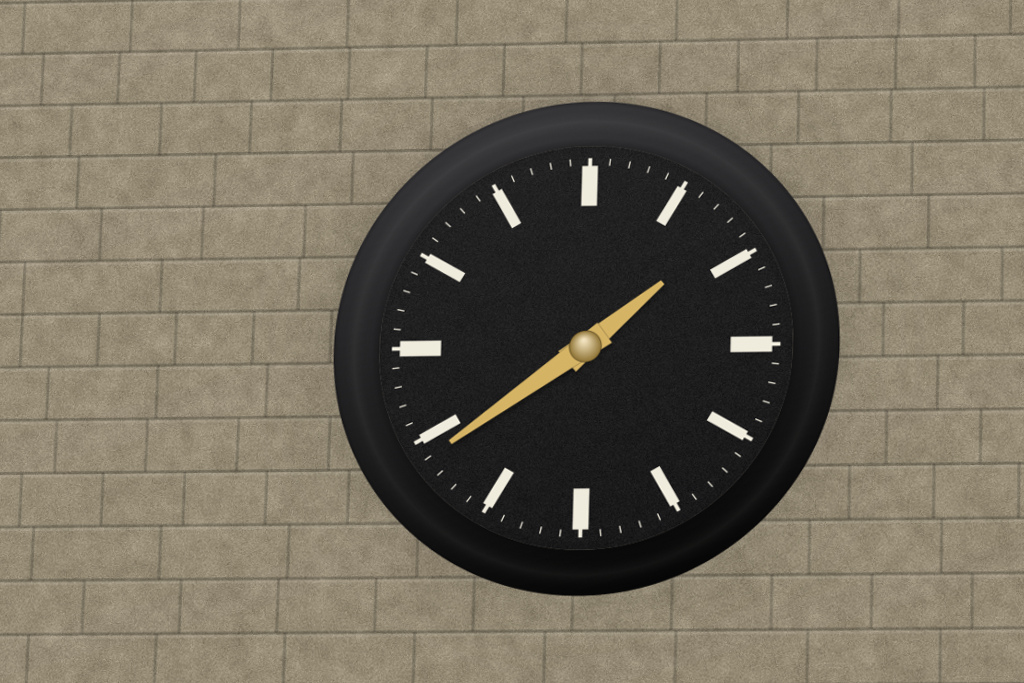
1:39
